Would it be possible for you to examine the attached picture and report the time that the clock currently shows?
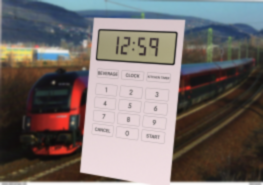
12:59
